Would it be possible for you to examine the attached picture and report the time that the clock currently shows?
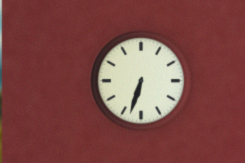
6:33
